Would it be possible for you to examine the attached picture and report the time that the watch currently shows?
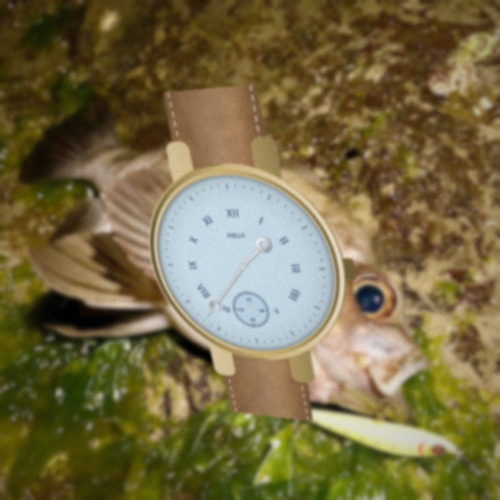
1:37
